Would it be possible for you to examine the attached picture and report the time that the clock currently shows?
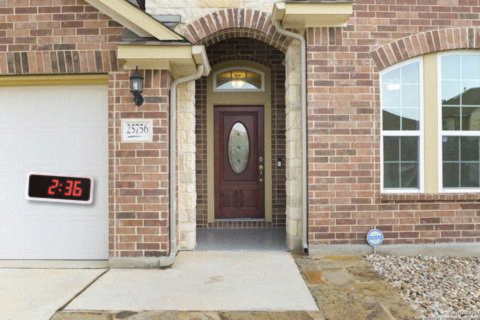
2:36
